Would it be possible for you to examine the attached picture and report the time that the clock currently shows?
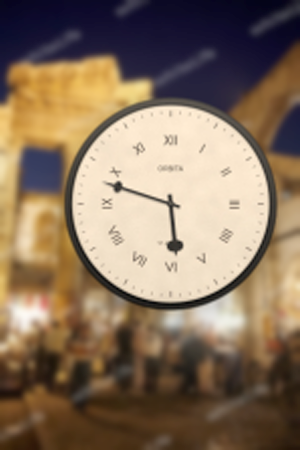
5:48
